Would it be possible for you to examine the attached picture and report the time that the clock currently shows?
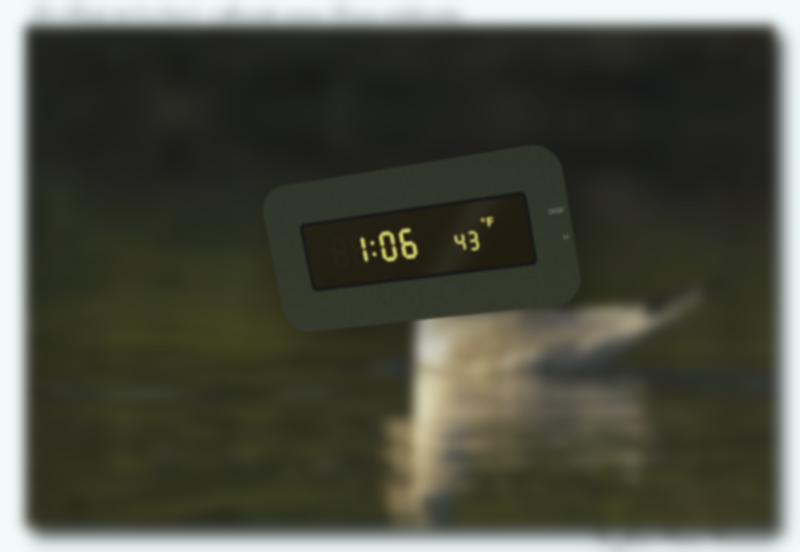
1:06
